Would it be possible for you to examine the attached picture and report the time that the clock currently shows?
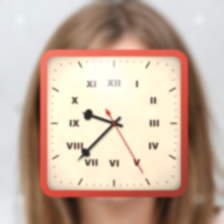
9:37:25
